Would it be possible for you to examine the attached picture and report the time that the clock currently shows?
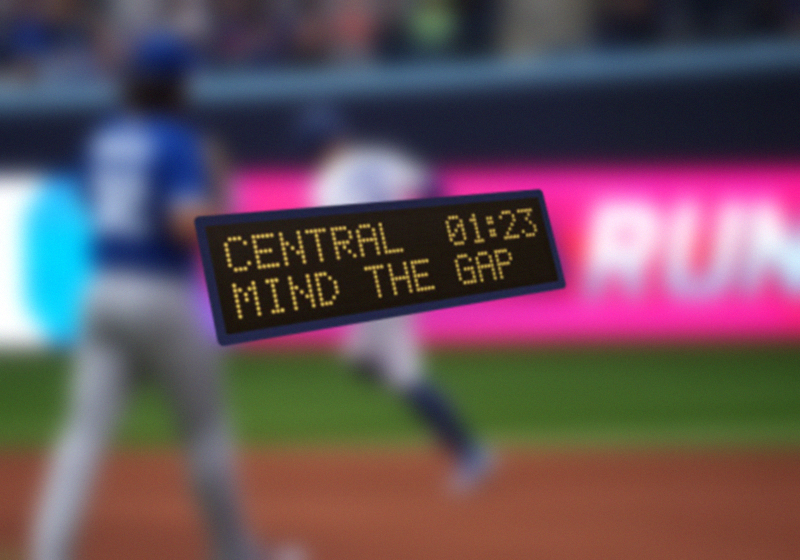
1:23
